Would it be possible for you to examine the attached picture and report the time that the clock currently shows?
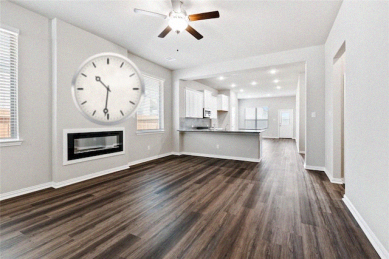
10:31
